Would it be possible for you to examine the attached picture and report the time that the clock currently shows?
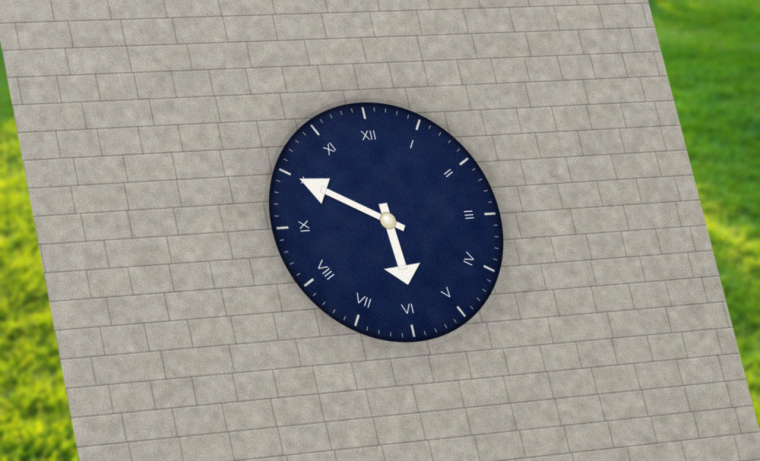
5:50
